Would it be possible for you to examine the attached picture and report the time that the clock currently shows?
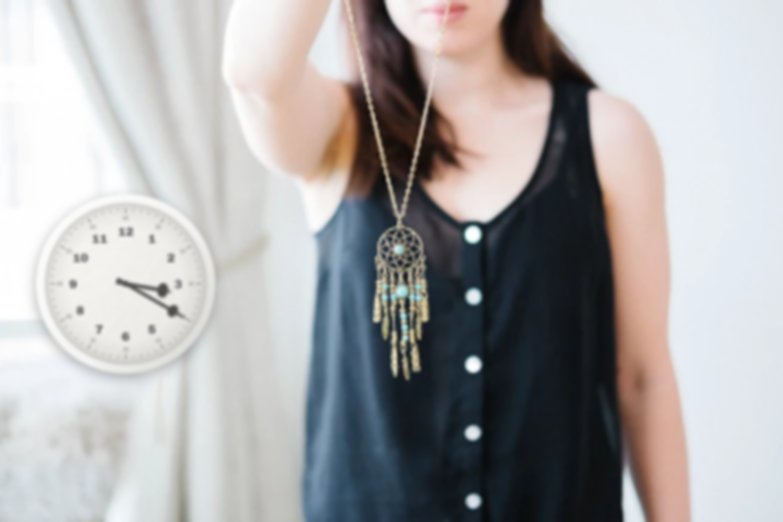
3:20
